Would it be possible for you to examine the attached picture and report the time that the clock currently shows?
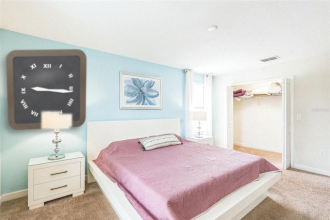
9:16
